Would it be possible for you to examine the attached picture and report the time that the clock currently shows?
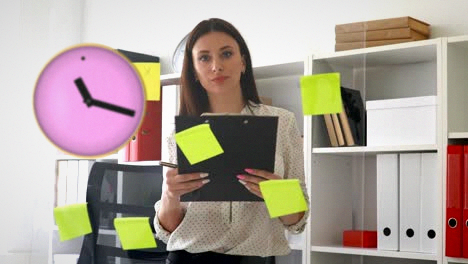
11:19
